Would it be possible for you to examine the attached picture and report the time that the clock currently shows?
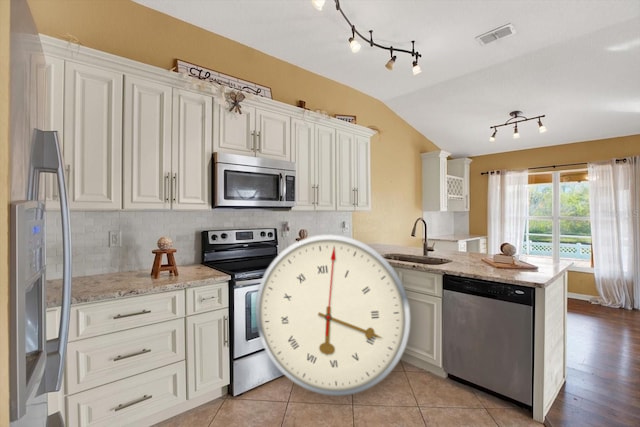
6:19:02
